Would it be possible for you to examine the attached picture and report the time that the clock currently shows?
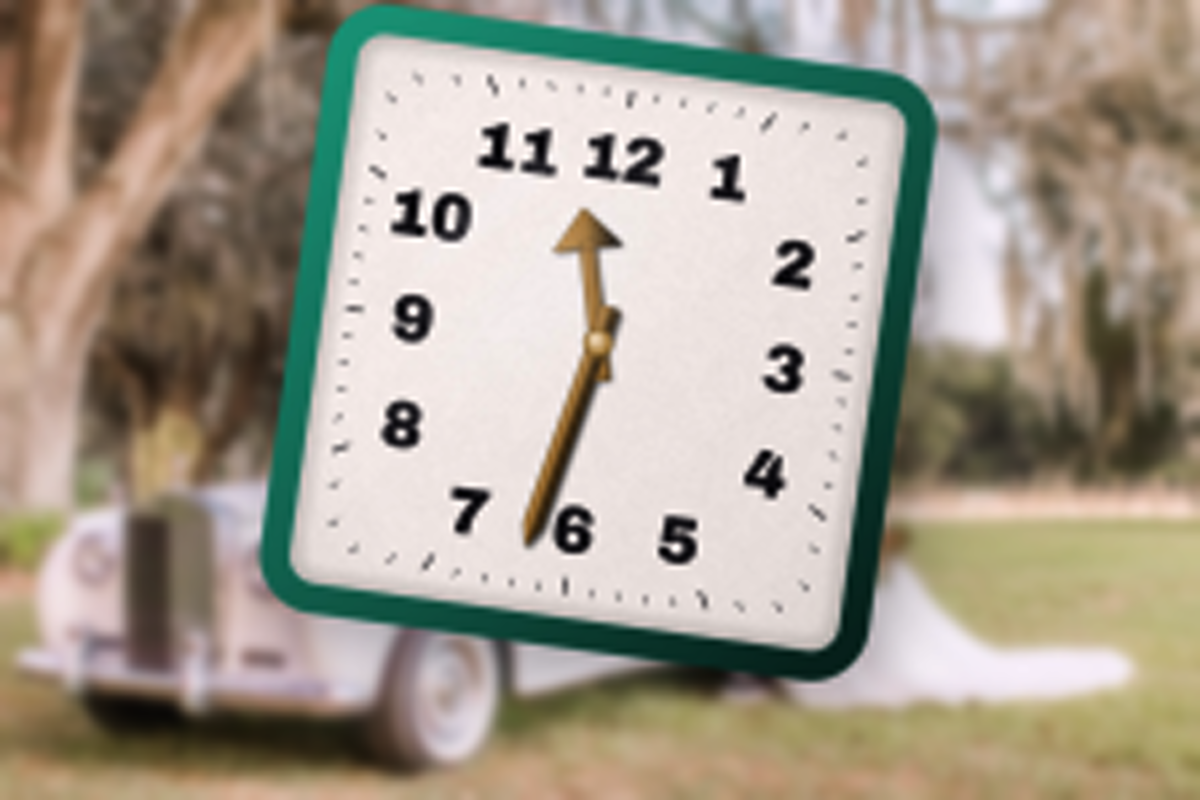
11:32
